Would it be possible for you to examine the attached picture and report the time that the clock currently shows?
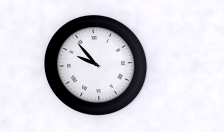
9:54
